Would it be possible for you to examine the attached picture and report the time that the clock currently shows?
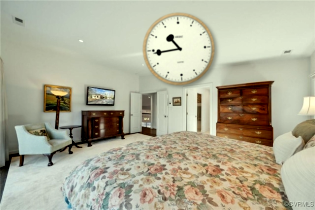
10:44
